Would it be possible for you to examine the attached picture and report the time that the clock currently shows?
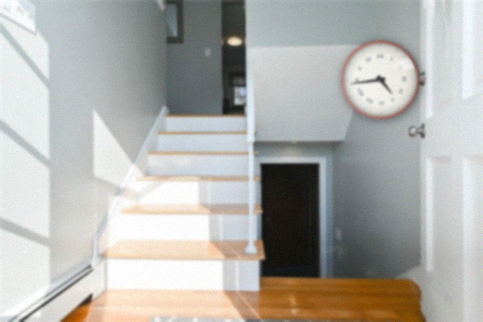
4:44
